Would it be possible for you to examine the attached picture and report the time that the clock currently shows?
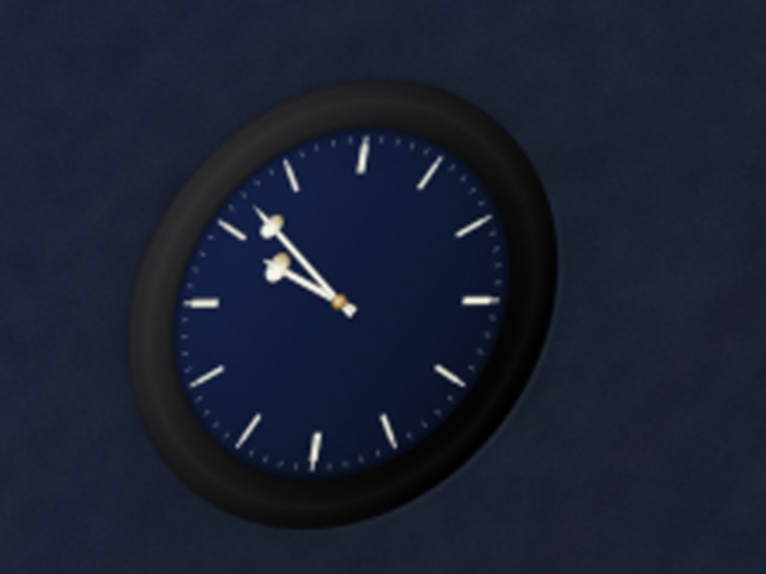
9:52
